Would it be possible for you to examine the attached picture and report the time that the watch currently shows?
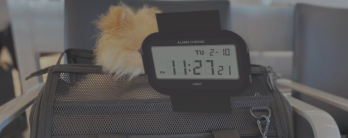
11:27:21
